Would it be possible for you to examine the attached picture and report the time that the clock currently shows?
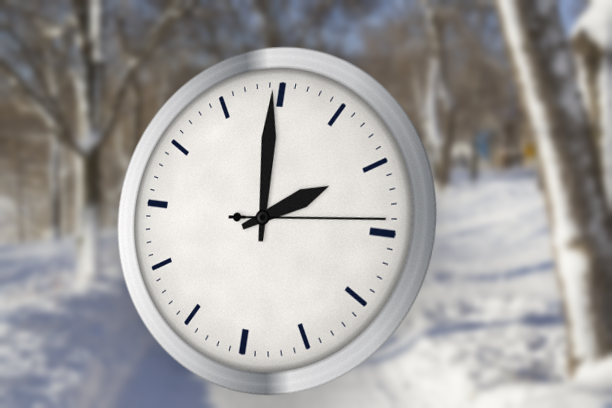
1:59:14
